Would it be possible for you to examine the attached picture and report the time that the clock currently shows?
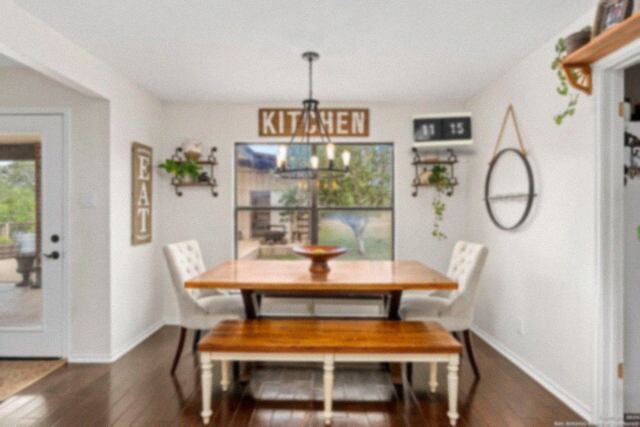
11:15
